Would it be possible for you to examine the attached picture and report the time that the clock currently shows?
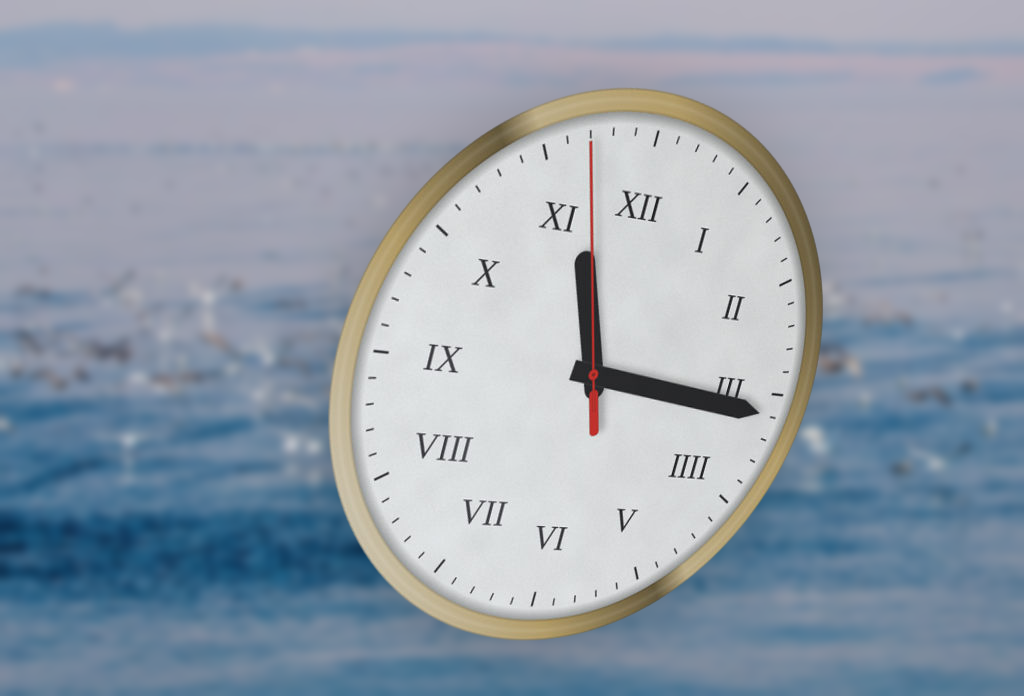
11:15:57
